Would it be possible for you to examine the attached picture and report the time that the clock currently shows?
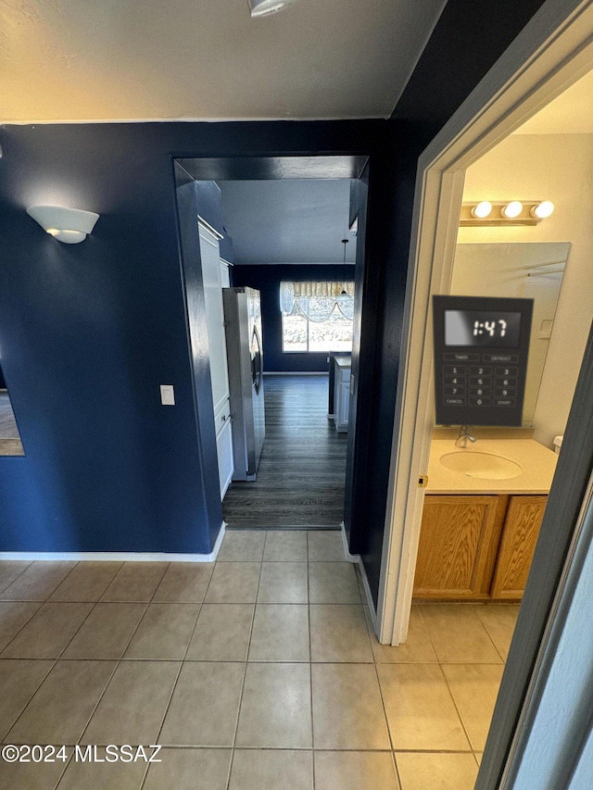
1:47
